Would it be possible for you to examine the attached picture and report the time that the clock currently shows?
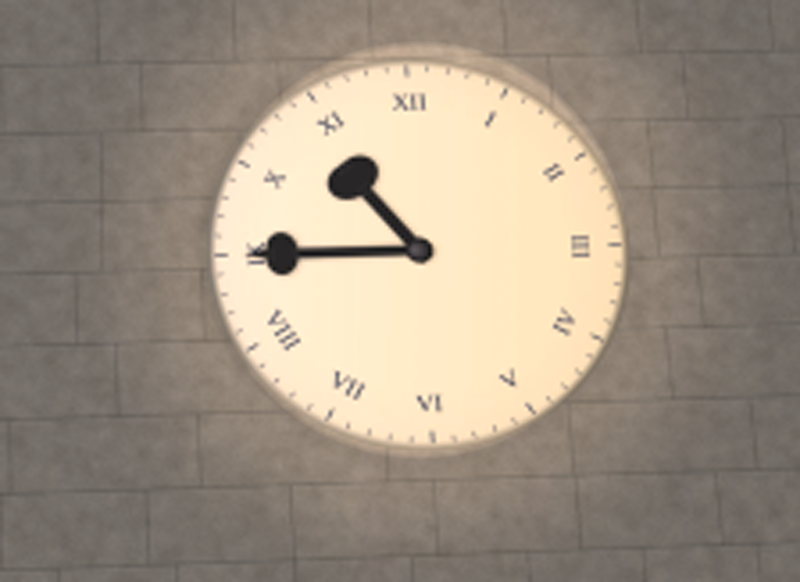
10:45
